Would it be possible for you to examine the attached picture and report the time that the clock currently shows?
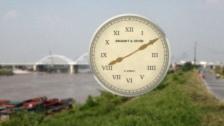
8:10
